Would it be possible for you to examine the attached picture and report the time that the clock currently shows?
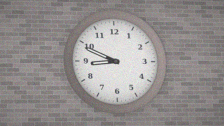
8:49
